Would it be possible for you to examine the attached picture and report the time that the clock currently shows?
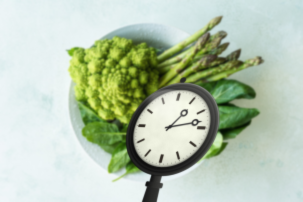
1:13
